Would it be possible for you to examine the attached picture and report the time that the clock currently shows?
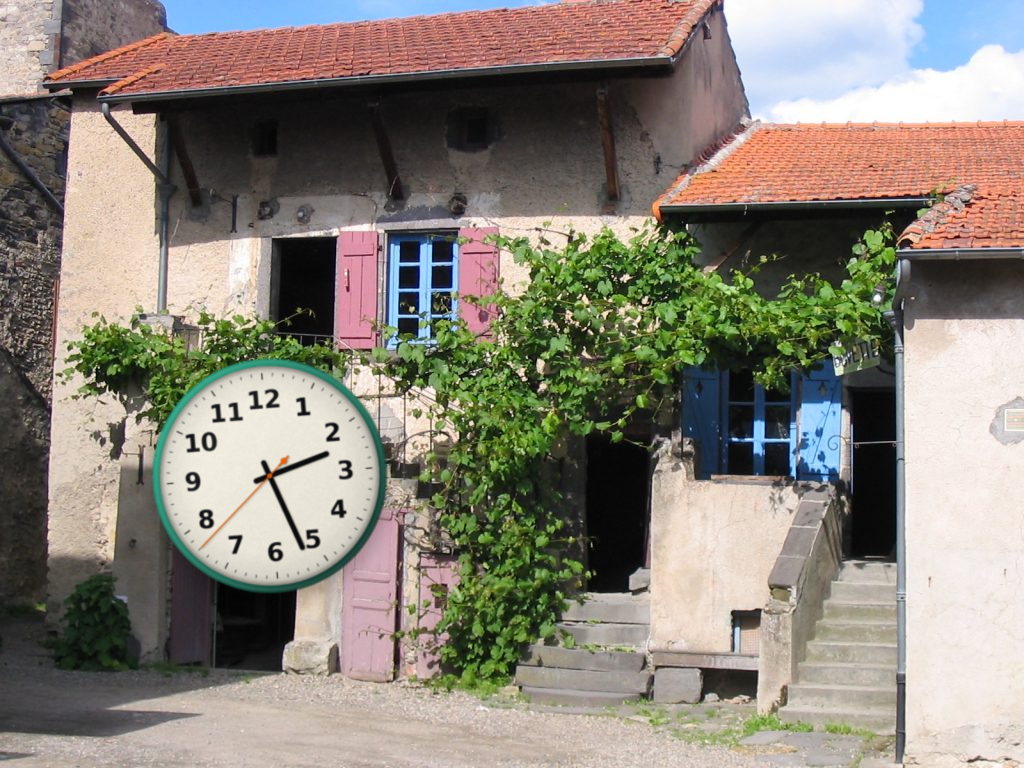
2:26:38
